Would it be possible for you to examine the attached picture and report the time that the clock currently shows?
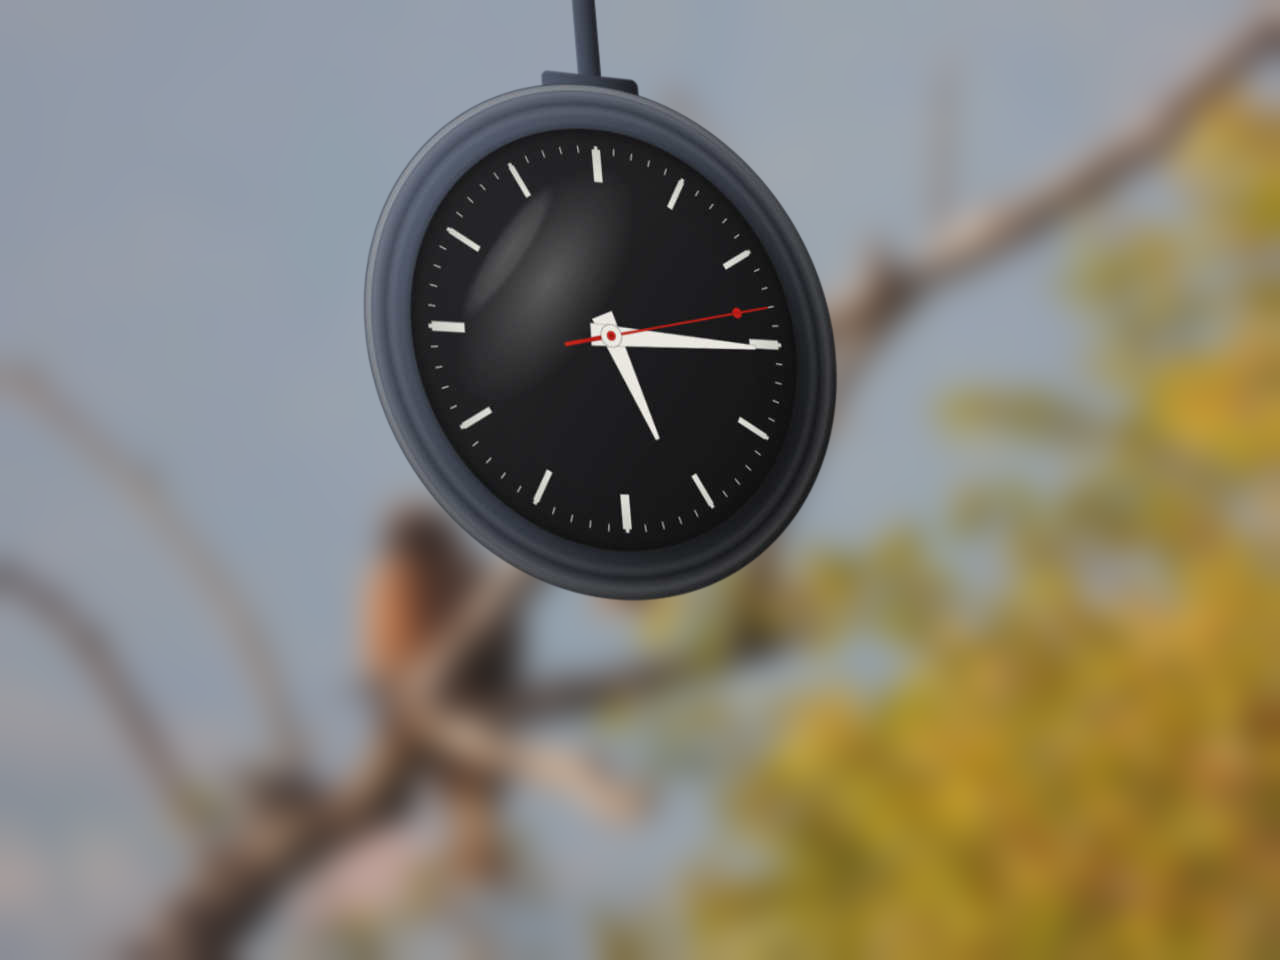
5:15:13
